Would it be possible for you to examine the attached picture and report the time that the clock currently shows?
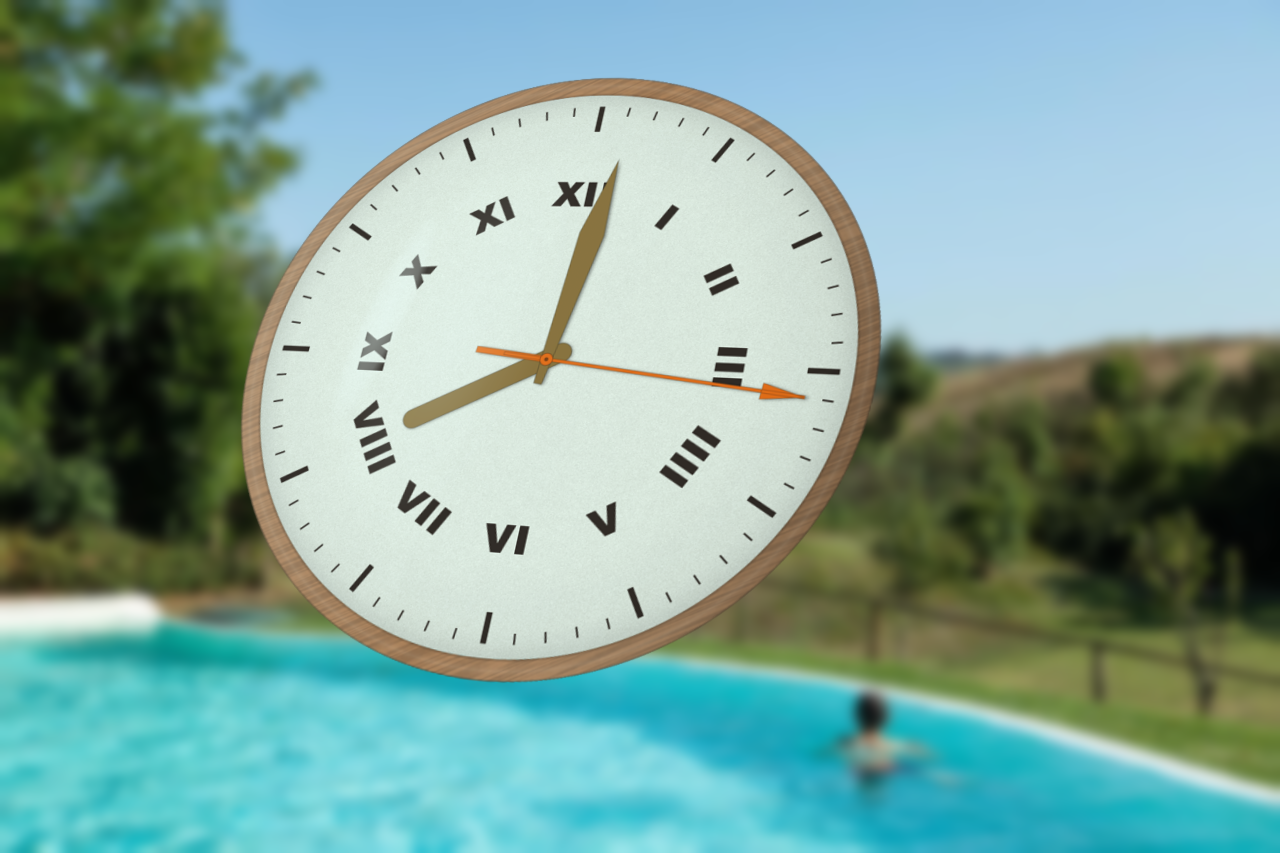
8:01:16
